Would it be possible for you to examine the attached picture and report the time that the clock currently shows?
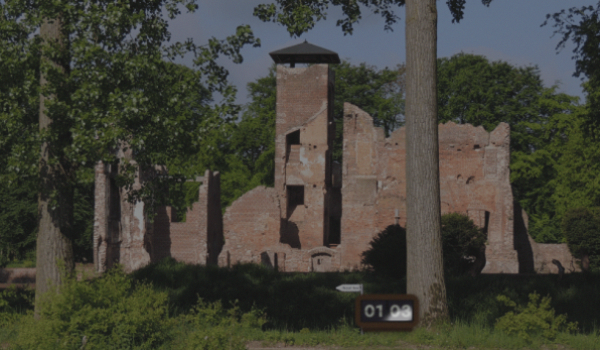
1:03
